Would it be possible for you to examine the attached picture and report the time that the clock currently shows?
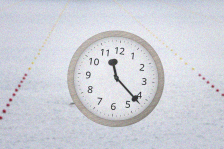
11:22
